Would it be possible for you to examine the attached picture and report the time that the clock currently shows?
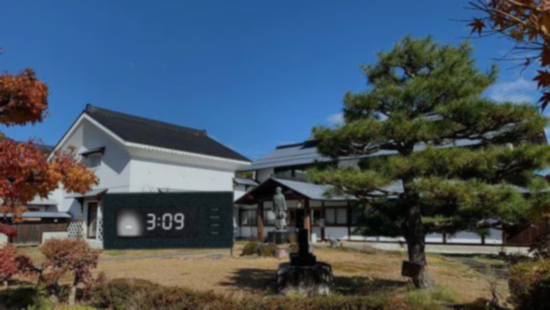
3:09
